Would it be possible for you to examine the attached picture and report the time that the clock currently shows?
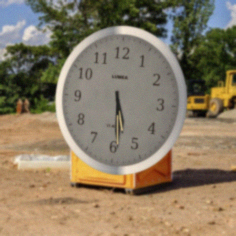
5:29
